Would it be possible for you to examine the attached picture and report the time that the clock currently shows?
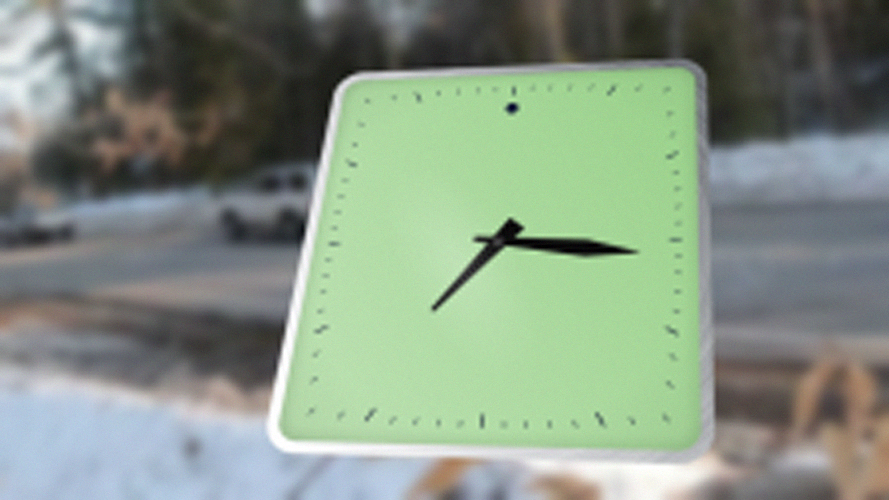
7:16
